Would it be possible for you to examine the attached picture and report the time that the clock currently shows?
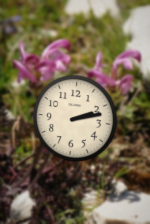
2:12
